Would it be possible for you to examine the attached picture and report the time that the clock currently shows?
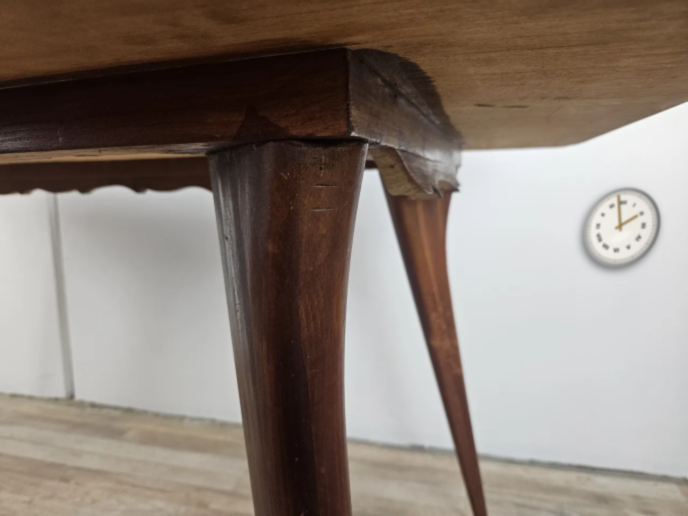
1:58
